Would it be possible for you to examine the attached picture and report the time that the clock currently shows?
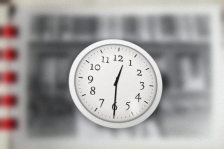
12:30
